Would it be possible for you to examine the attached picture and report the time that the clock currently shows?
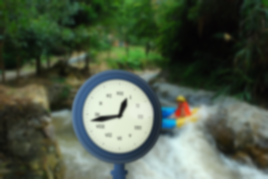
12:43
